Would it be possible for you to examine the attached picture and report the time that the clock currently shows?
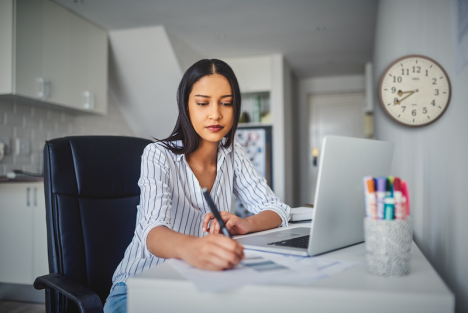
8:39
